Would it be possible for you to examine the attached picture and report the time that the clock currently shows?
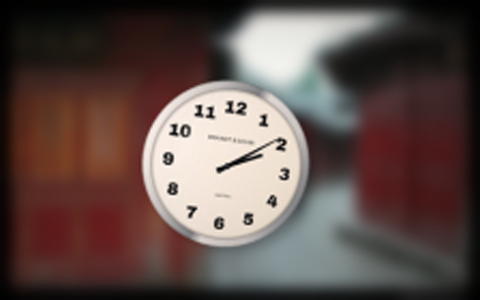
2:09
